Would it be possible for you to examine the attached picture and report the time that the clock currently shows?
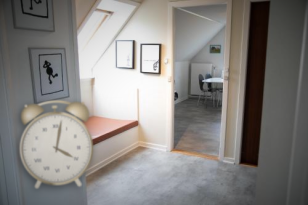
4:02
